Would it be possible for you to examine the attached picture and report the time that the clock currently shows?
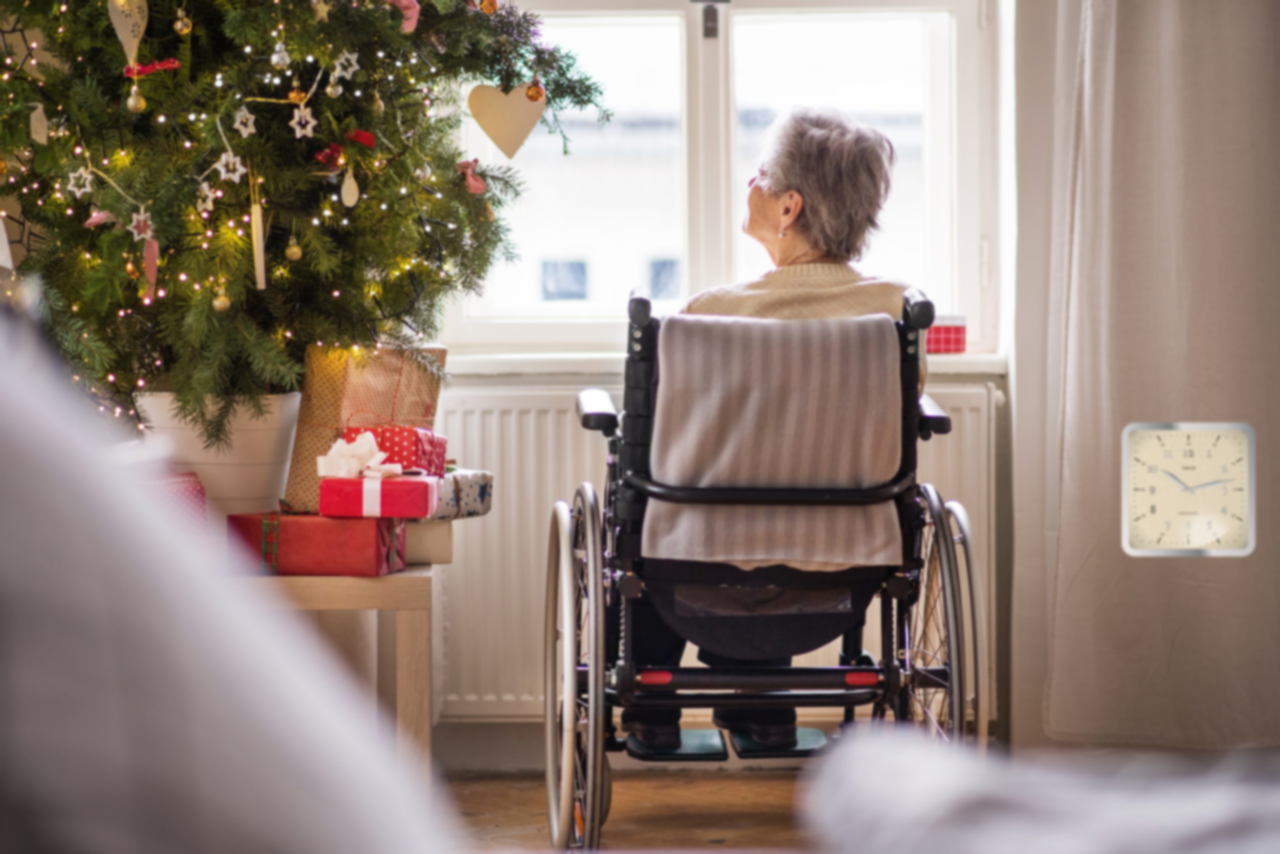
10:13
